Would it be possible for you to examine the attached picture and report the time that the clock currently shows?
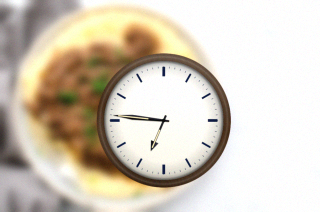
6:46
